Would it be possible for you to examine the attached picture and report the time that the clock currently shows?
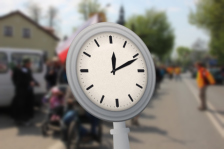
12:11
